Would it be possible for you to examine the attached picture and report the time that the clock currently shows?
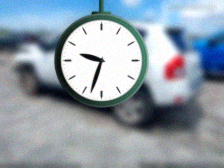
9:33
